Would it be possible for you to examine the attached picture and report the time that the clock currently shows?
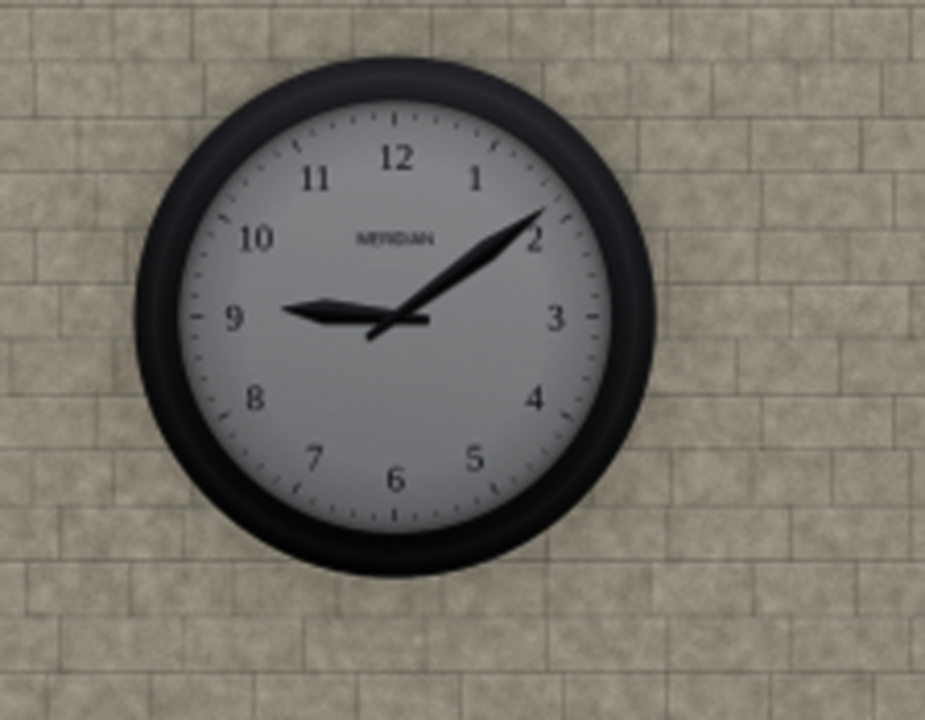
9:09
